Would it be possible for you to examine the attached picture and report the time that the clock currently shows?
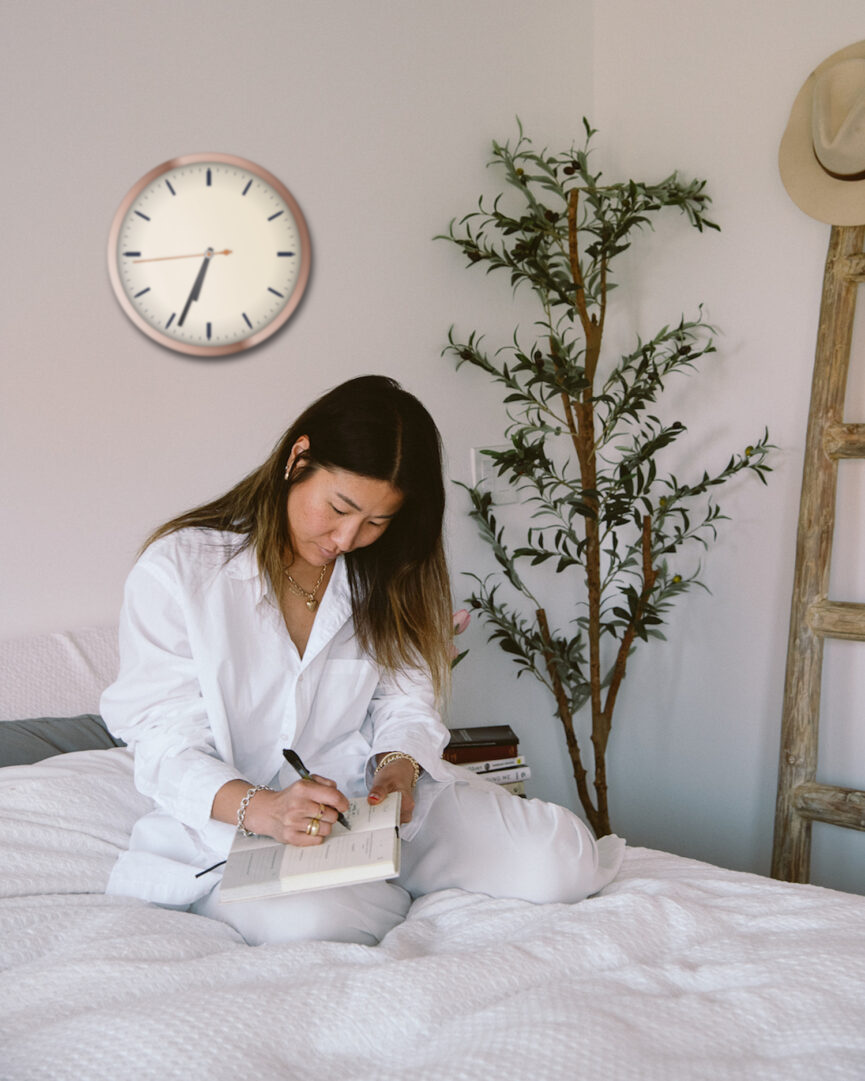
6:33:44
